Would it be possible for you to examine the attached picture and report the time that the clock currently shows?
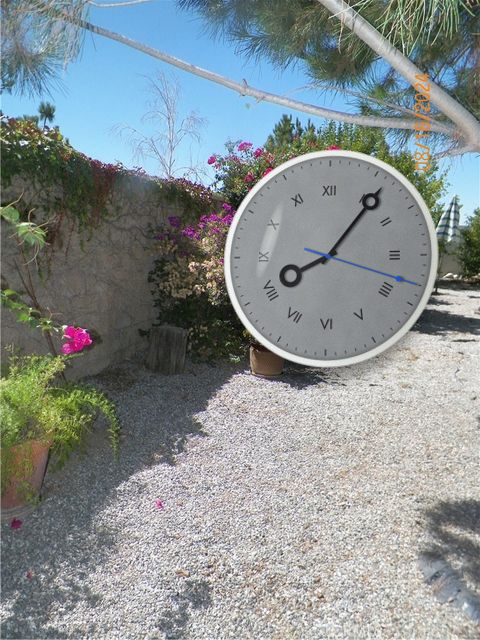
8:06:18
